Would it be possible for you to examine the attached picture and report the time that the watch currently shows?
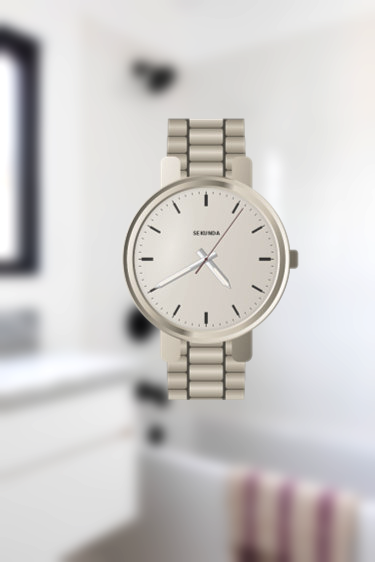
4:40:06
